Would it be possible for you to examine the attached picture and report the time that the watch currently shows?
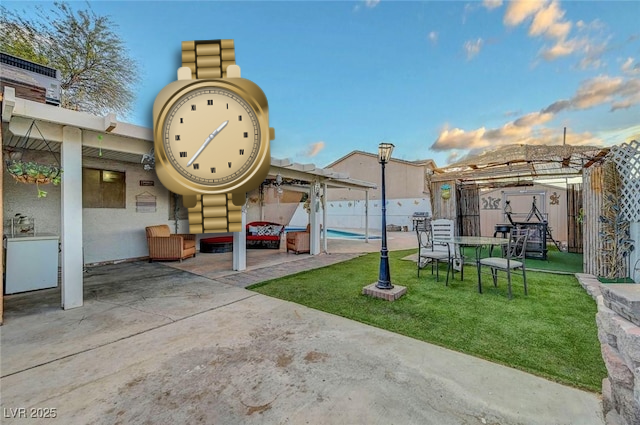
1:37
